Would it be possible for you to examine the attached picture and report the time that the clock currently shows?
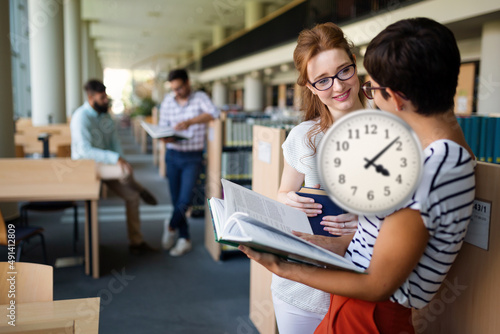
4:08
